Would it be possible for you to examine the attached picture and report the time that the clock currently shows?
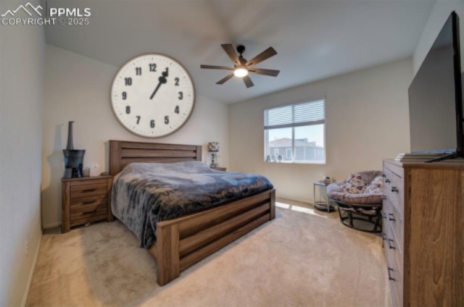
1:05
